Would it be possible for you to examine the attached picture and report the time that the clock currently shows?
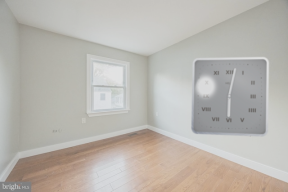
6:02
